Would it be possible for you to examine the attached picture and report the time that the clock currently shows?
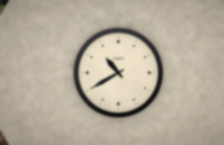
10:40
